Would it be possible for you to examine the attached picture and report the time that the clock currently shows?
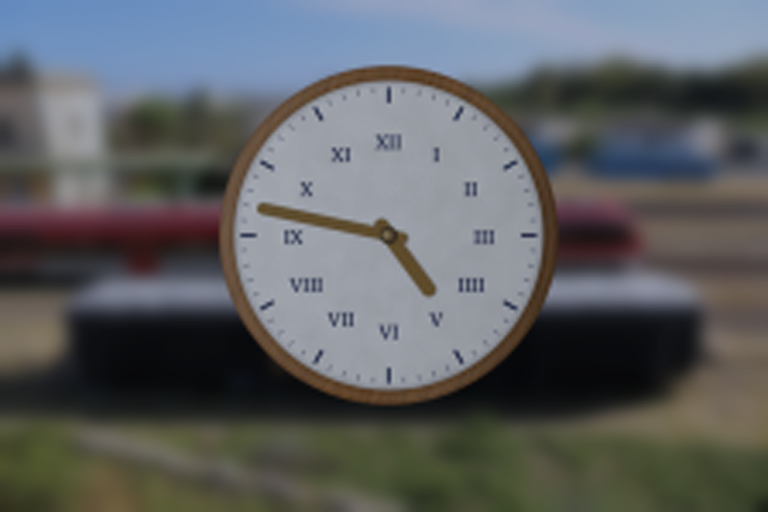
4:47
